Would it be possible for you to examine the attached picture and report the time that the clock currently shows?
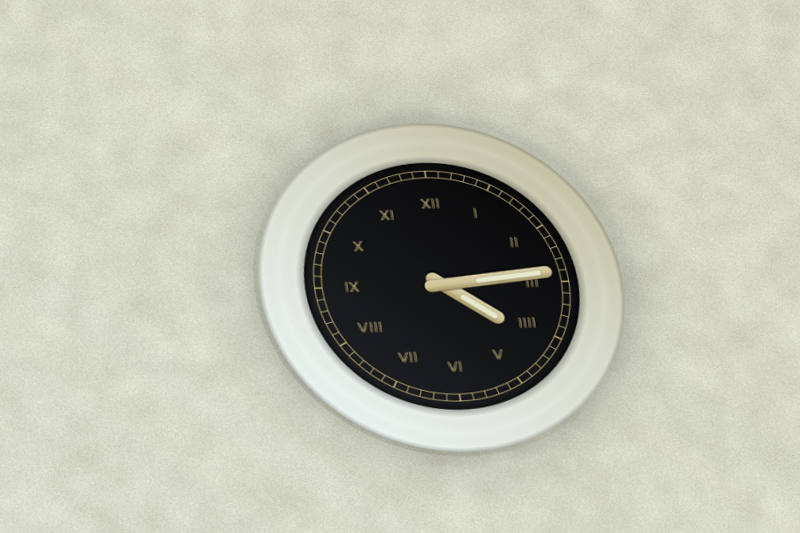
4:14
